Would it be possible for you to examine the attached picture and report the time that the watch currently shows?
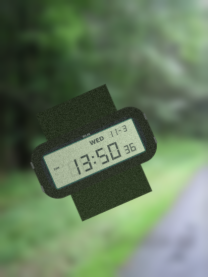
13:50
